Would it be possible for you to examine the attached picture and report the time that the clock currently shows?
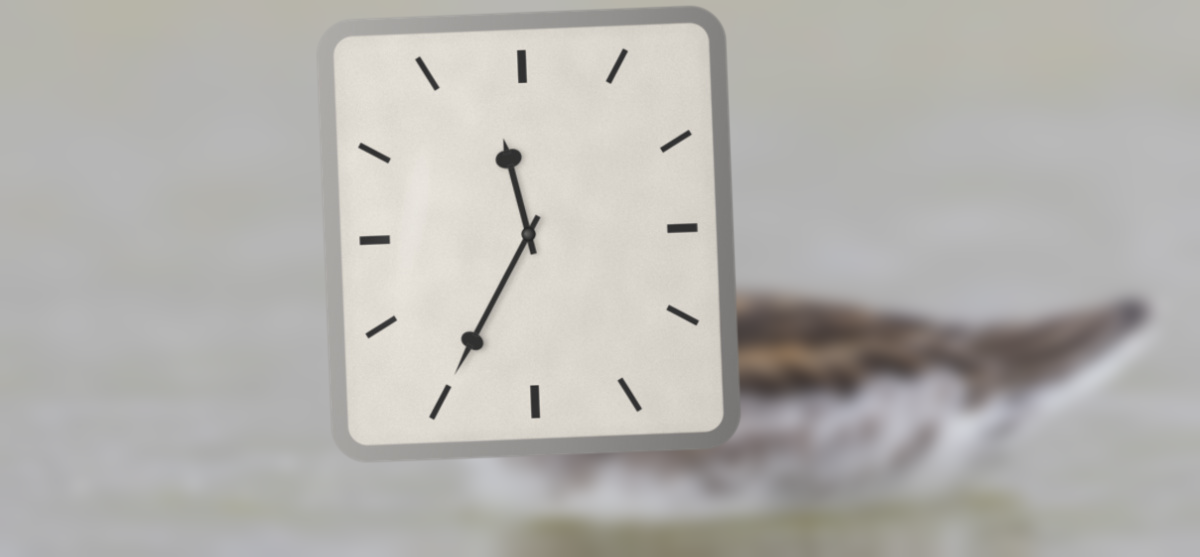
11:35
